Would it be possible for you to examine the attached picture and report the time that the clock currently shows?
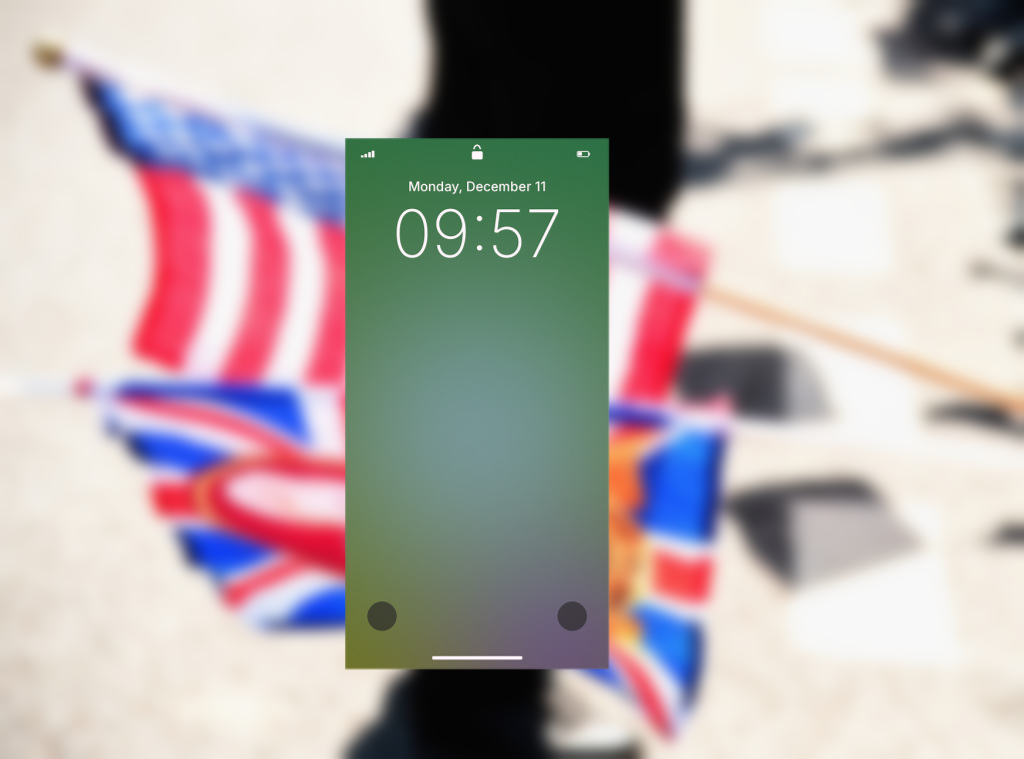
9:57
